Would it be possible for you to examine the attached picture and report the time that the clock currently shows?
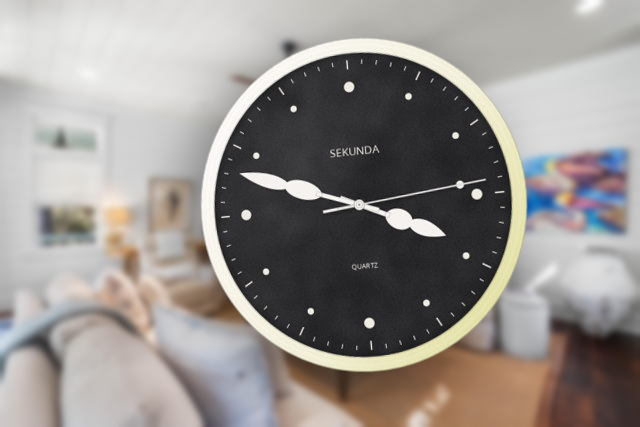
3:48:14
